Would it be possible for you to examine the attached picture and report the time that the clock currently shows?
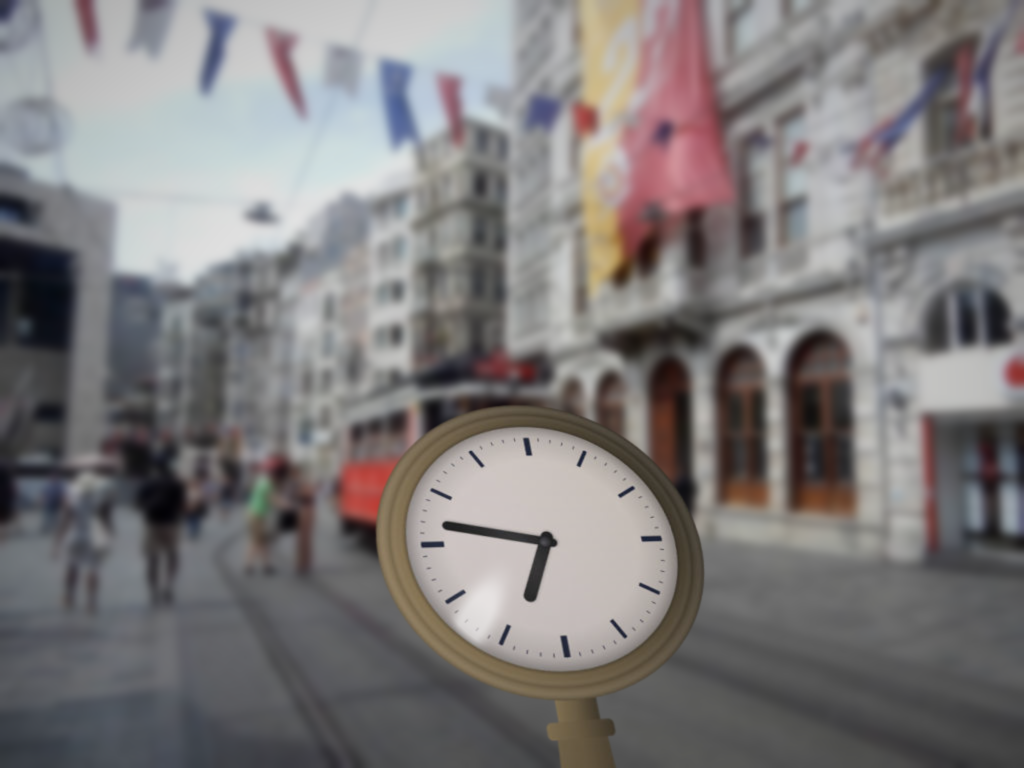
6:47
